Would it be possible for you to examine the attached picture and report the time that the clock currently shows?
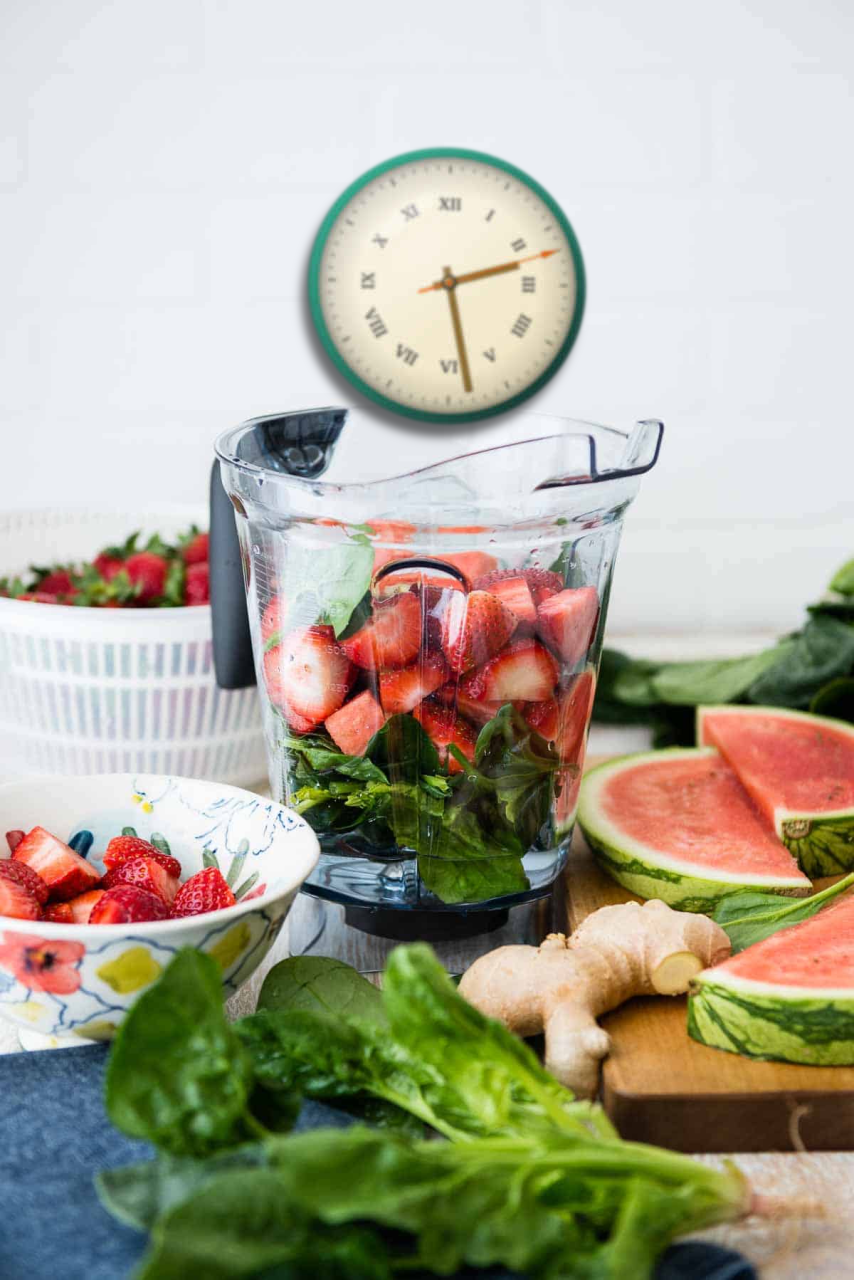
2:28:12
